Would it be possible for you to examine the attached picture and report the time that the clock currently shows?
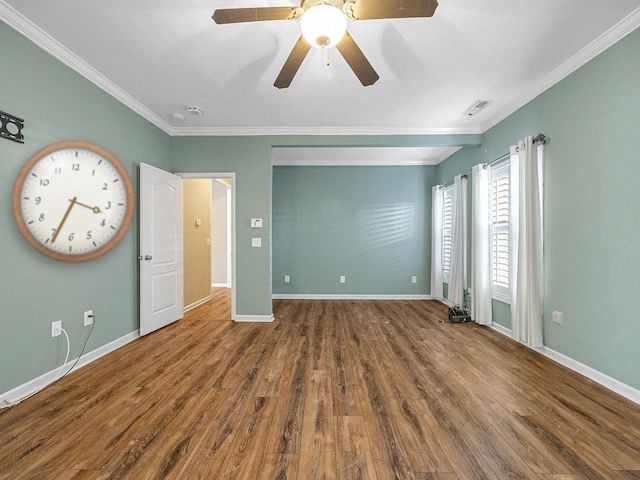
3:34
